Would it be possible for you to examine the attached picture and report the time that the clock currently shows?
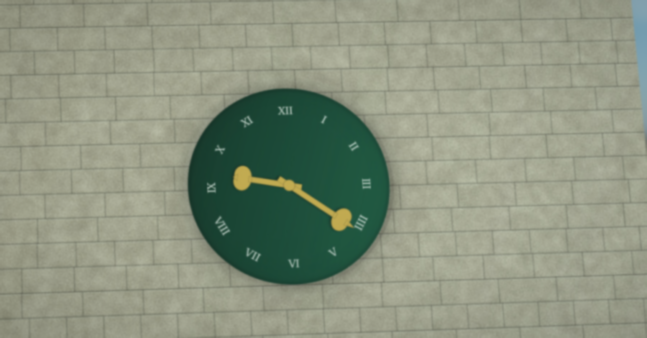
9:21
